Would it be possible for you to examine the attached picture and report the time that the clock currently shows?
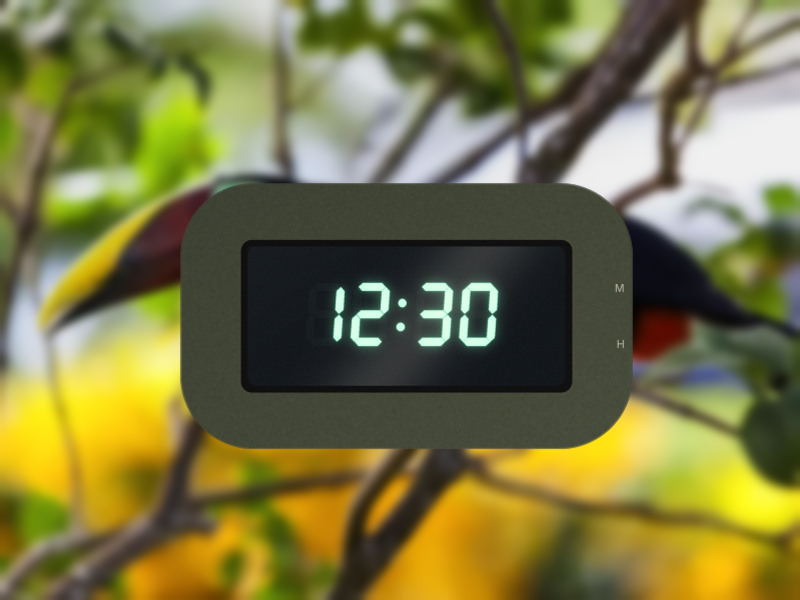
12:30
